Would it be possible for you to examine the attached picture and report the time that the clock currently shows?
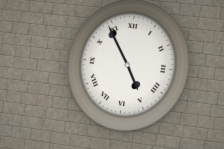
4:54
